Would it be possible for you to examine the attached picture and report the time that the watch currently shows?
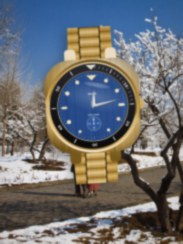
12:13
